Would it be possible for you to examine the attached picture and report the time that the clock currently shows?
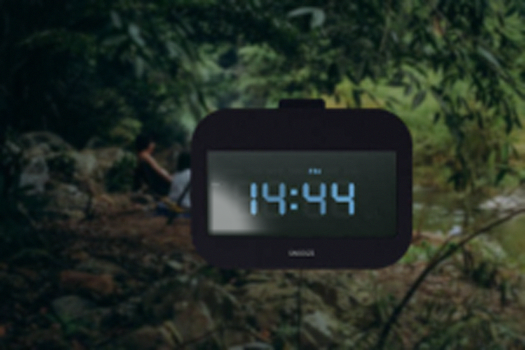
14:44
